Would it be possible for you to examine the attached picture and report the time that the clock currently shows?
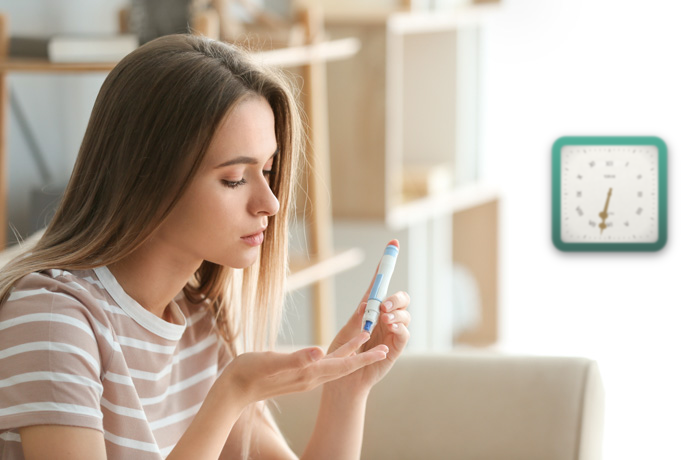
6:32
